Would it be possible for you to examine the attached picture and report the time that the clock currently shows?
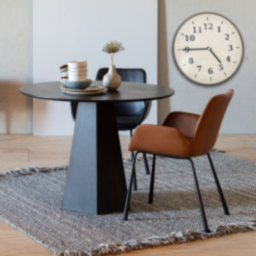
4:45
